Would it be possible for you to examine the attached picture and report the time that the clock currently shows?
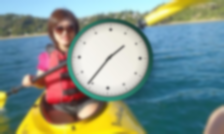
1:36
